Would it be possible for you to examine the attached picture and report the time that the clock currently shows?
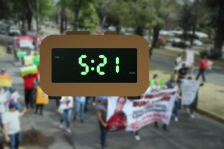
5:21
